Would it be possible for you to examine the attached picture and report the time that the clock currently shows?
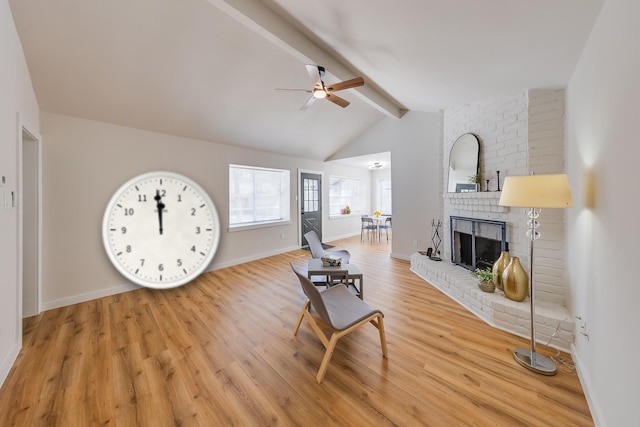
11:59
